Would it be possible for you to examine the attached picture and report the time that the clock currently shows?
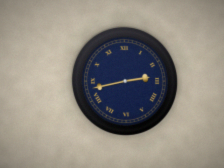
2:43
